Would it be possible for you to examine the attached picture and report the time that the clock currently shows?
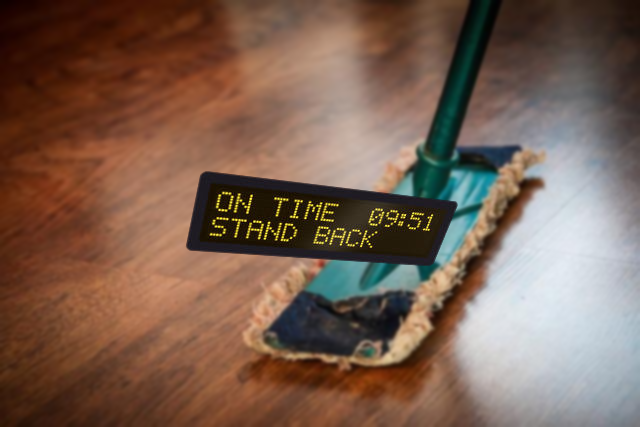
9:51
